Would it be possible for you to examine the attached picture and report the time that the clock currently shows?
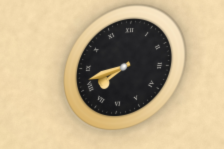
7:42
